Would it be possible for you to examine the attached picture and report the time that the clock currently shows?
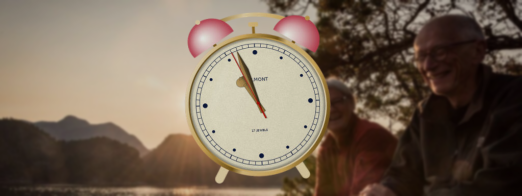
10:56:56
